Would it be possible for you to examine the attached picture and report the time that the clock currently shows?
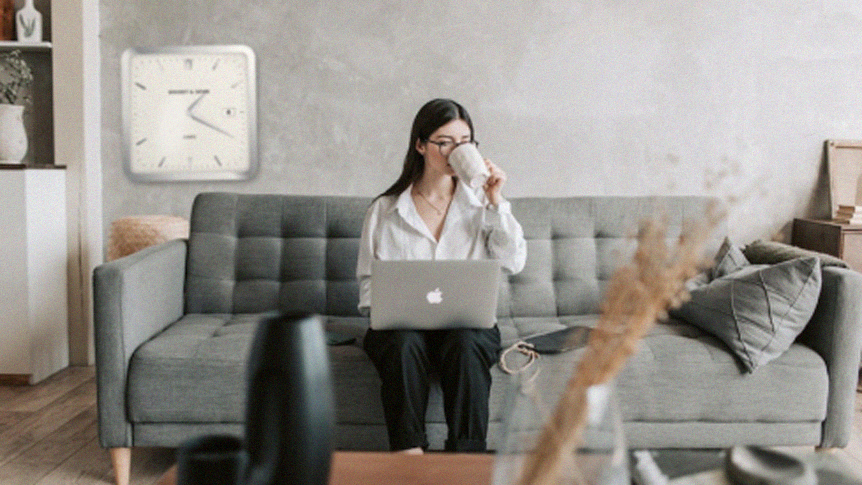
1:20
